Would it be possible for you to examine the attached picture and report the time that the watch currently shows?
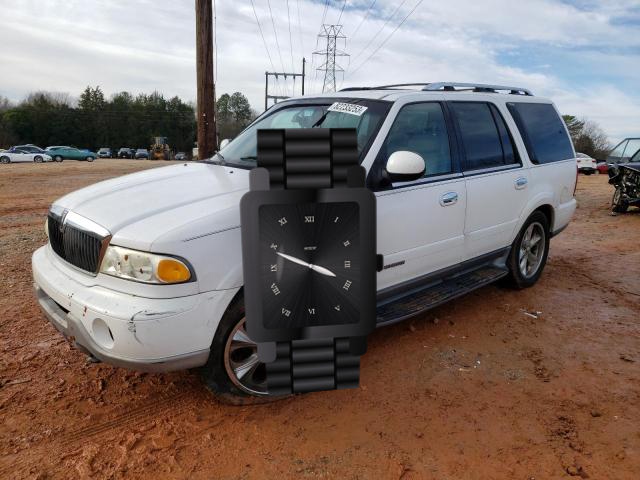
3:49
